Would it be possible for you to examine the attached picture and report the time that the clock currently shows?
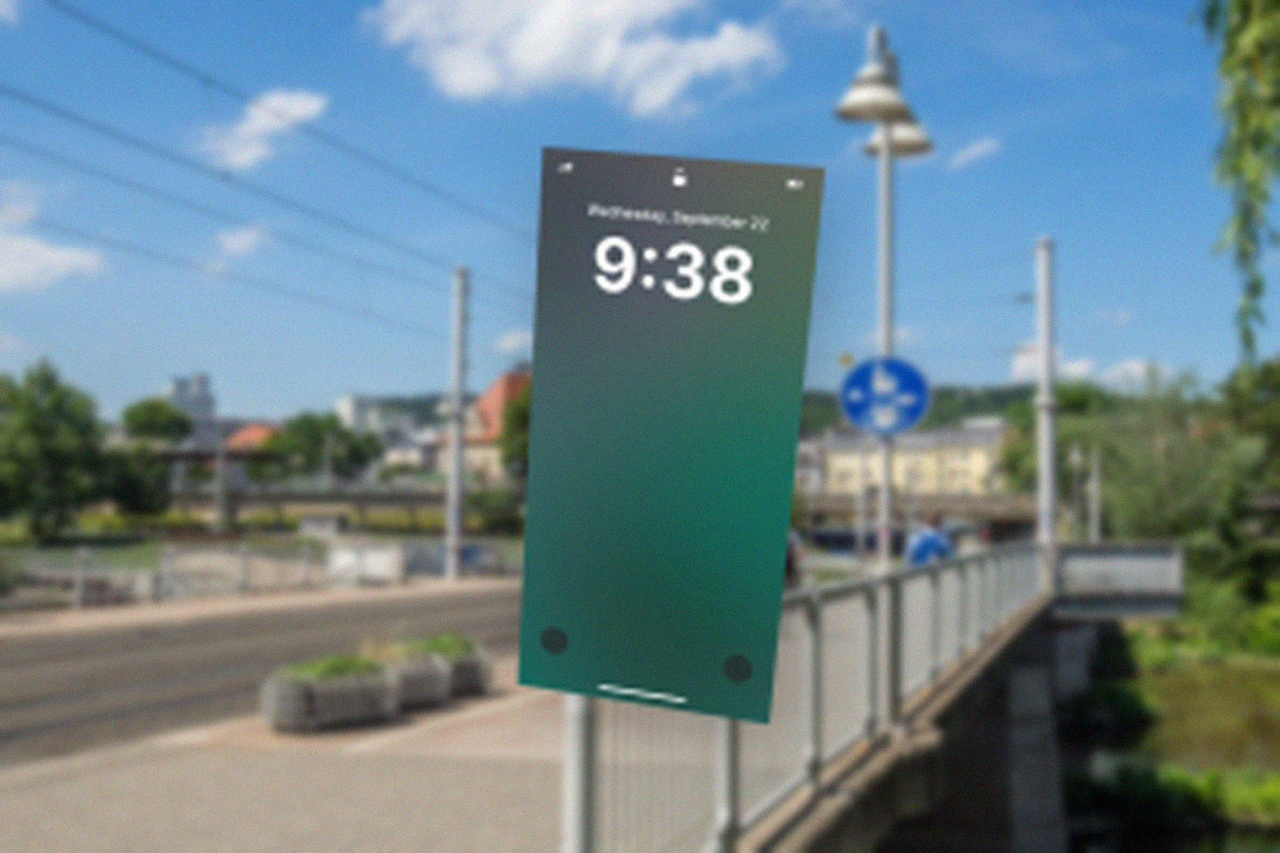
9:38
